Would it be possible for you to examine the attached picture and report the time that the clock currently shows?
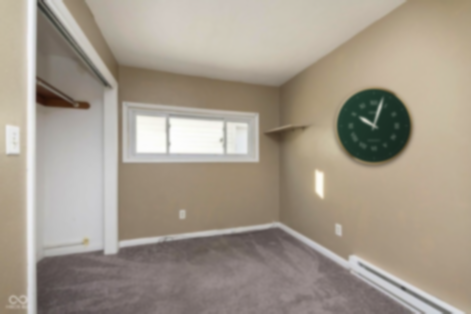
10:03
